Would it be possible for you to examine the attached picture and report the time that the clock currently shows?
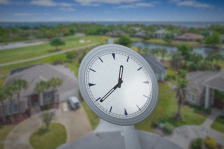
12:39
